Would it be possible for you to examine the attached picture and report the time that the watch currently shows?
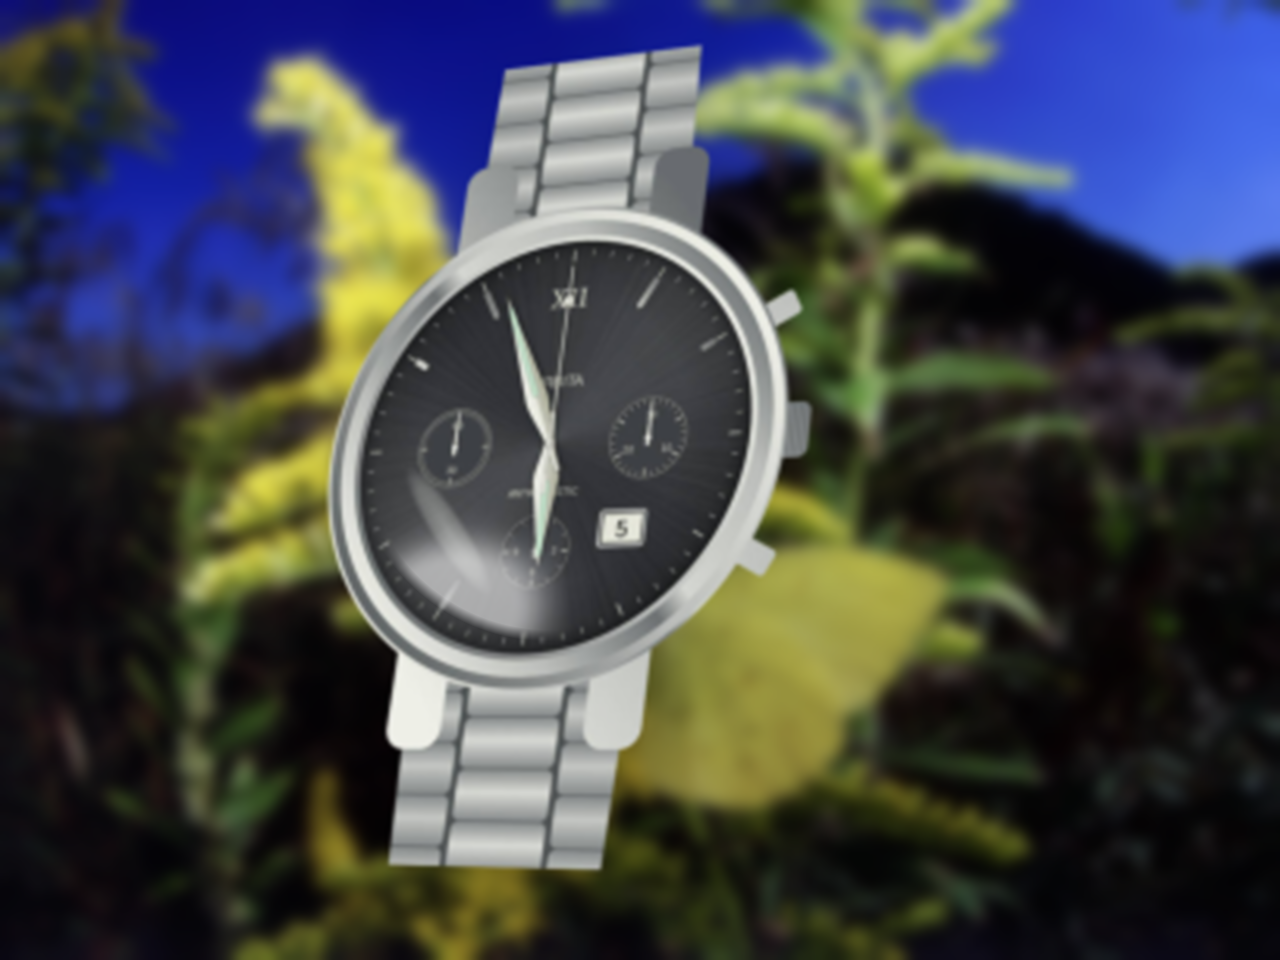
5:56
